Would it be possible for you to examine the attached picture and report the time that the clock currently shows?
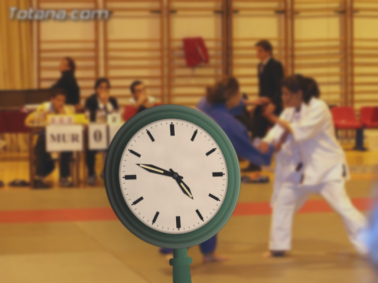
4:48
